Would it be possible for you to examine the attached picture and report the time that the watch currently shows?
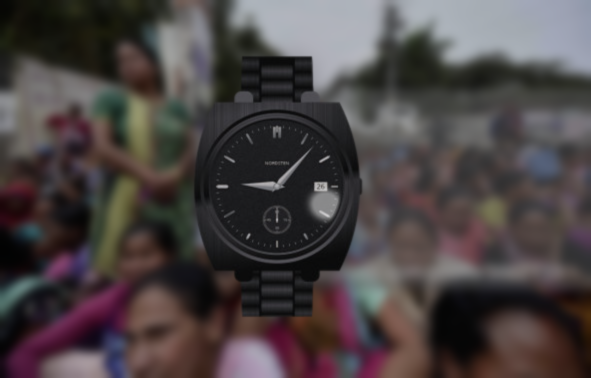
9:07
